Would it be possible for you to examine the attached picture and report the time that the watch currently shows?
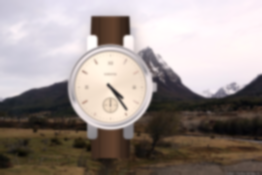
4:24
